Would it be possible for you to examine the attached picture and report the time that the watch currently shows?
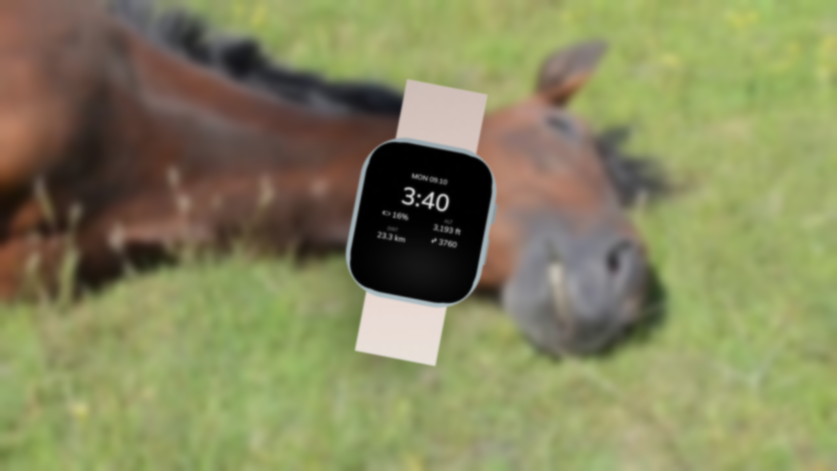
3:40
